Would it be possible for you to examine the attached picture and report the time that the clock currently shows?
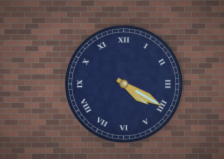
4:20
